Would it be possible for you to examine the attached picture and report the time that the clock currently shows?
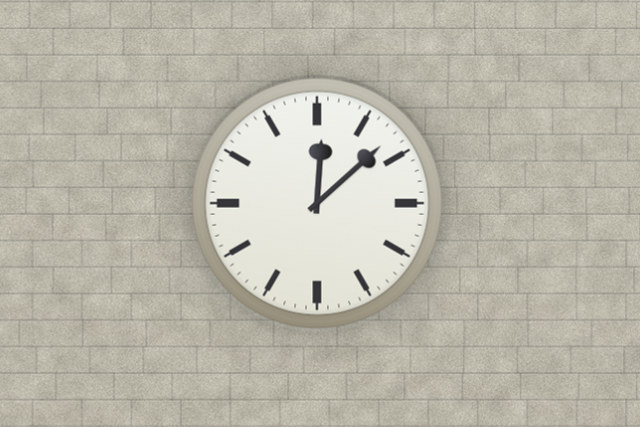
12:08
